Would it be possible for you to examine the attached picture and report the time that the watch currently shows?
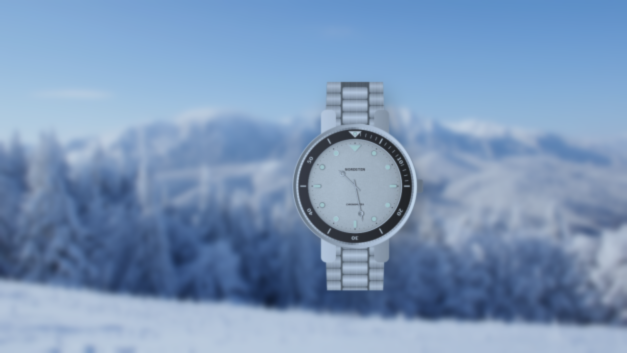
10:28
